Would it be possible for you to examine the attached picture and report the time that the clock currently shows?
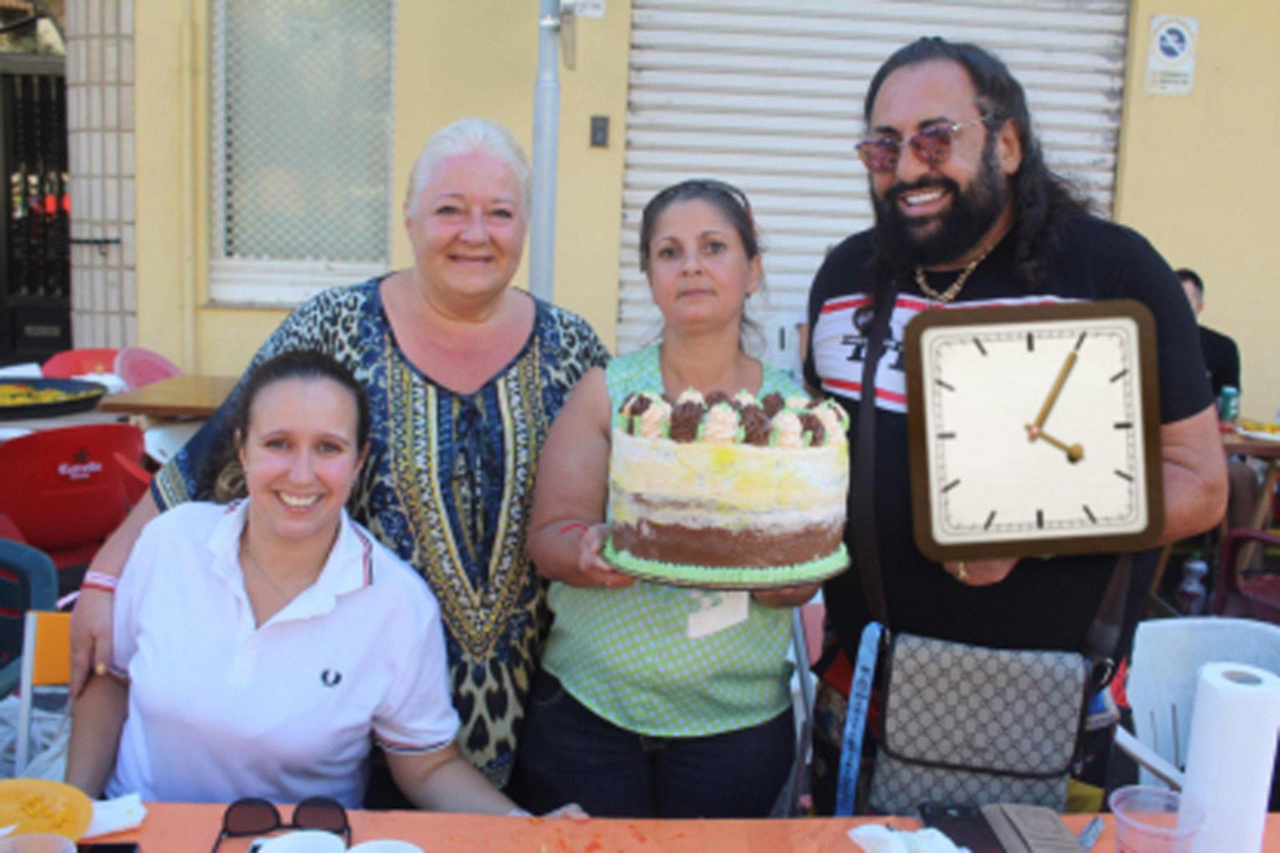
4:05
